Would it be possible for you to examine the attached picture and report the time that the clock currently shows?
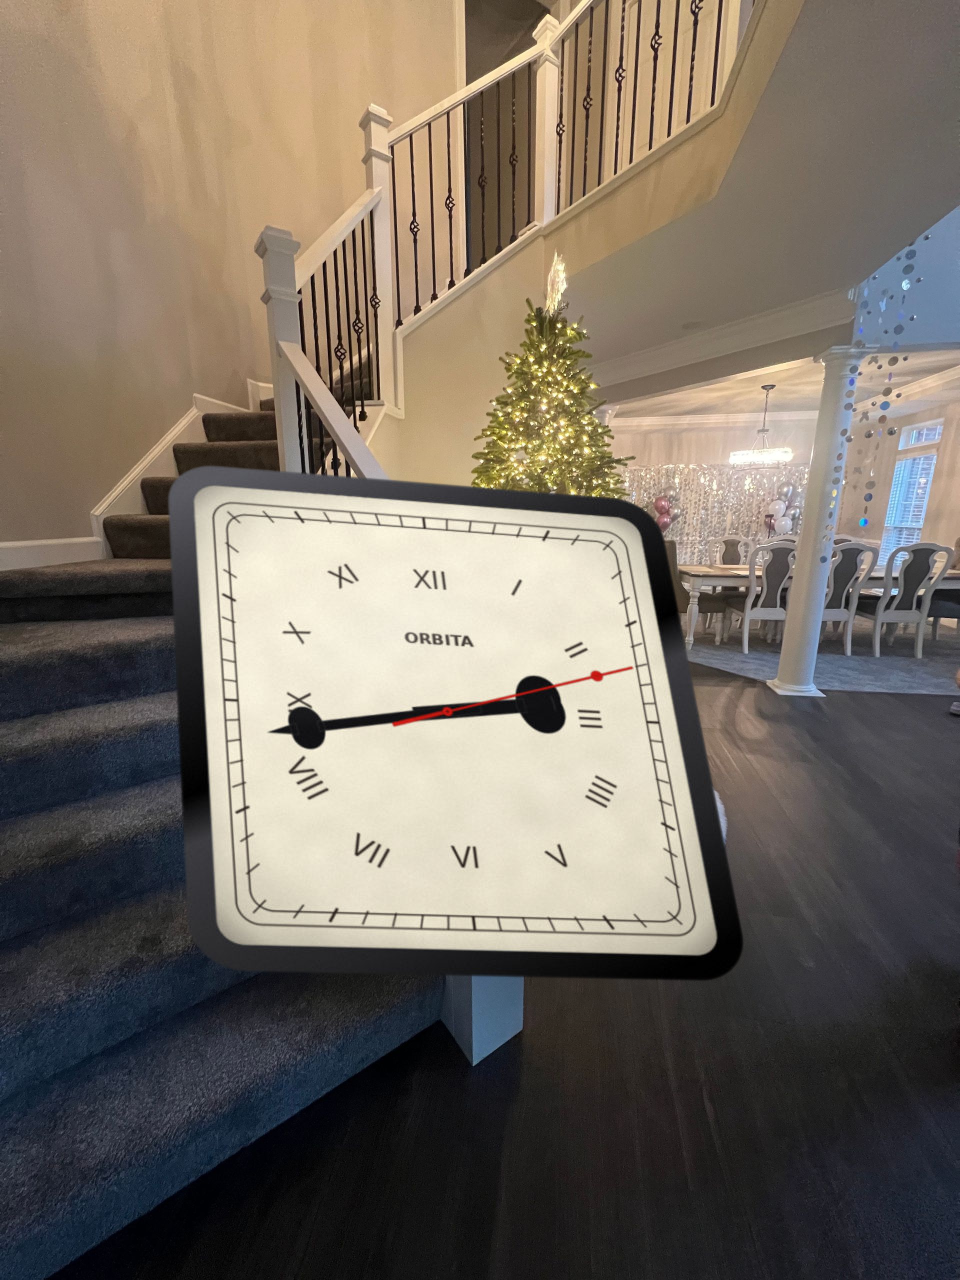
2:43:12
